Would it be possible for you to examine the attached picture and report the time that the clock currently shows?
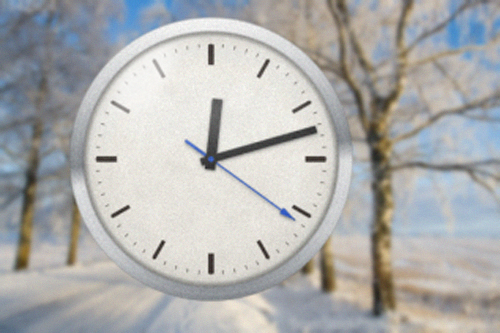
12:12:21
